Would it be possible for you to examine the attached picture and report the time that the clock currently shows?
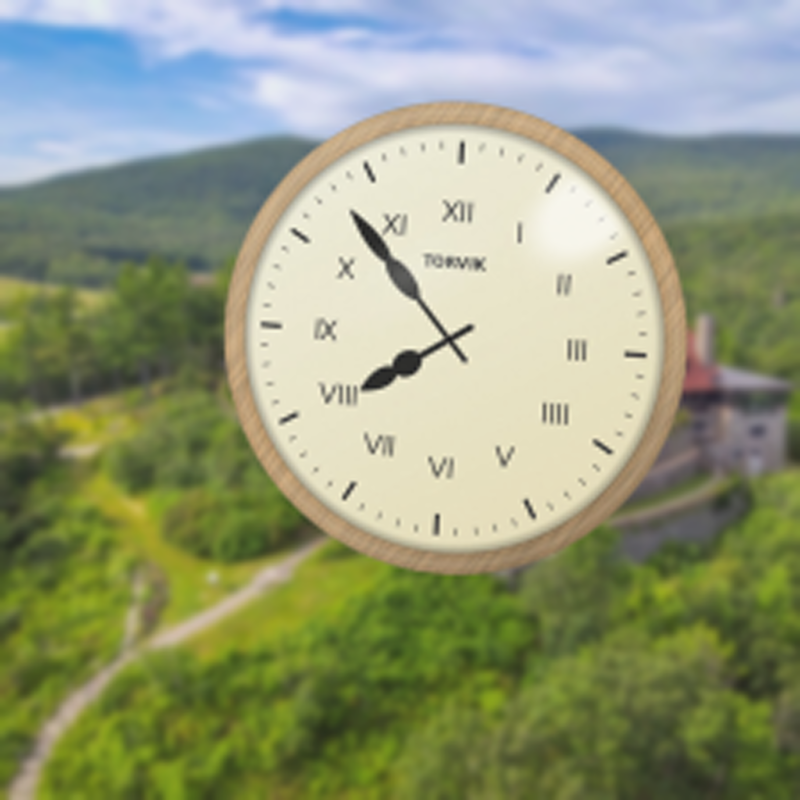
7:53
